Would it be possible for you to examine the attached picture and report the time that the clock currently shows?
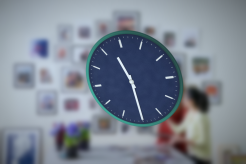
11:30
